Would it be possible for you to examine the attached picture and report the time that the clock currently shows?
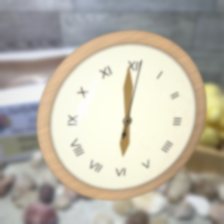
5:59:01
